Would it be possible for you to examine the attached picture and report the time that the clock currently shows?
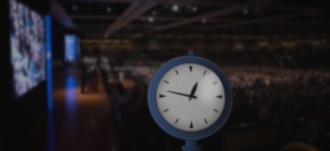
12:47
